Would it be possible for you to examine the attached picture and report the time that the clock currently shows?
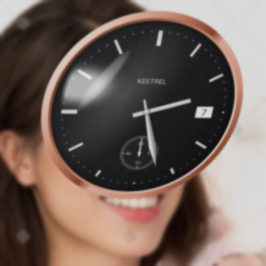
2:27
